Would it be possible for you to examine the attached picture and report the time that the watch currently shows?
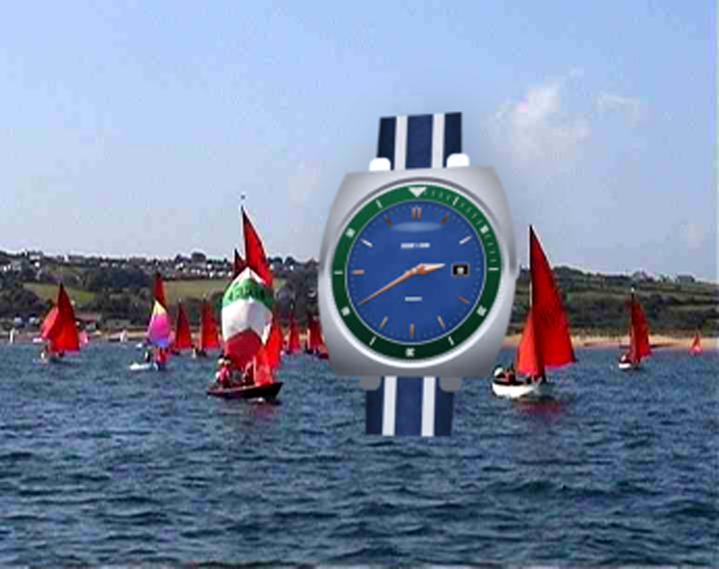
2:40
